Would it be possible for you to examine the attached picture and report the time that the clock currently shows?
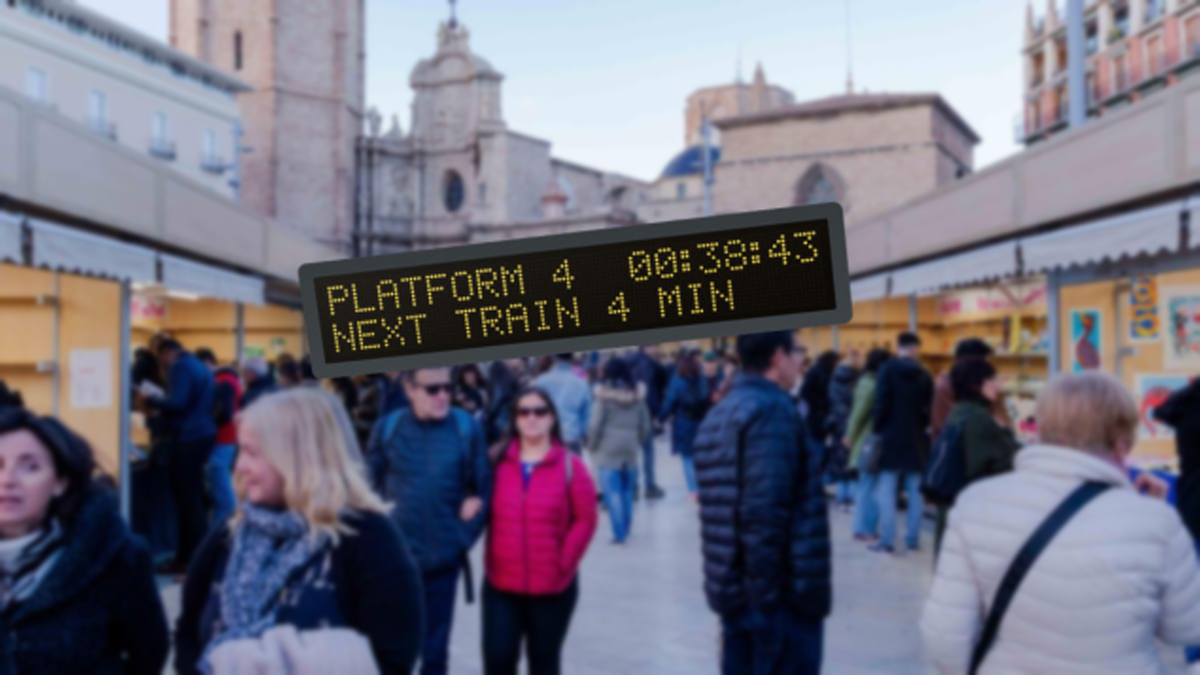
0:38:43
